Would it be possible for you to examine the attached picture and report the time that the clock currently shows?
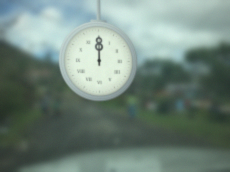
12:00
